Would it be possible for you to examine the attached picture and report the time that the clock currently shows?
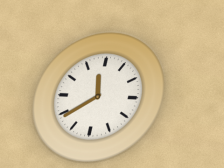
11:39
